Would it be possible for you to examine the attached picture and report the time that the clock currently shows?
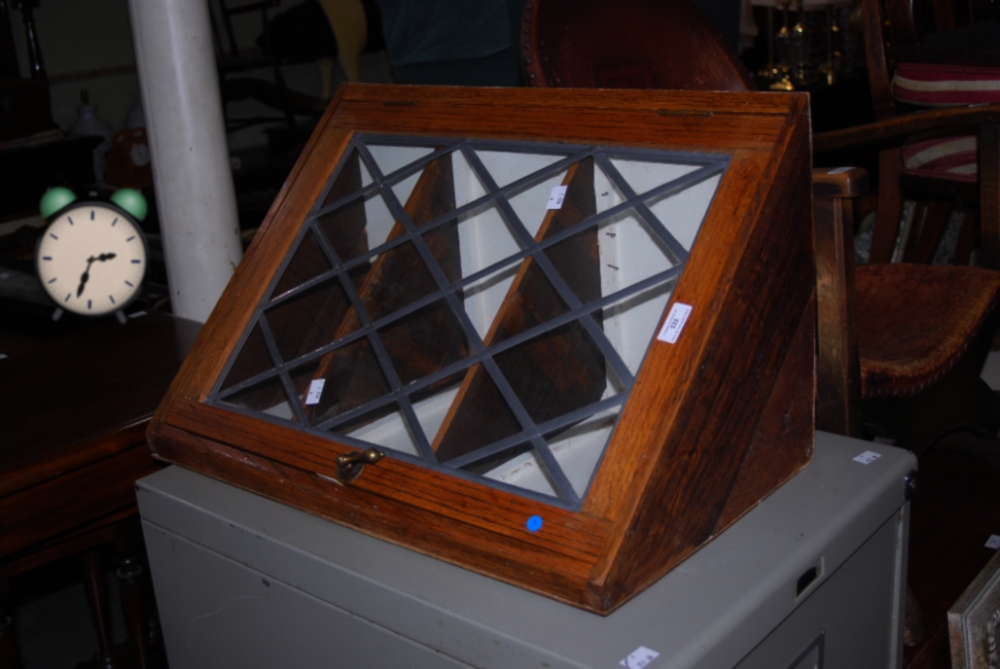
2:33
